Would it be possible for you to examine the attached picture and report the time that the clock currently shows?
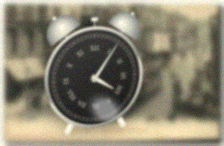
4:06
